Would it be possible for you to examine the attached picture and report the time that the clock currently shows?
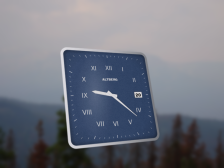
9:22
